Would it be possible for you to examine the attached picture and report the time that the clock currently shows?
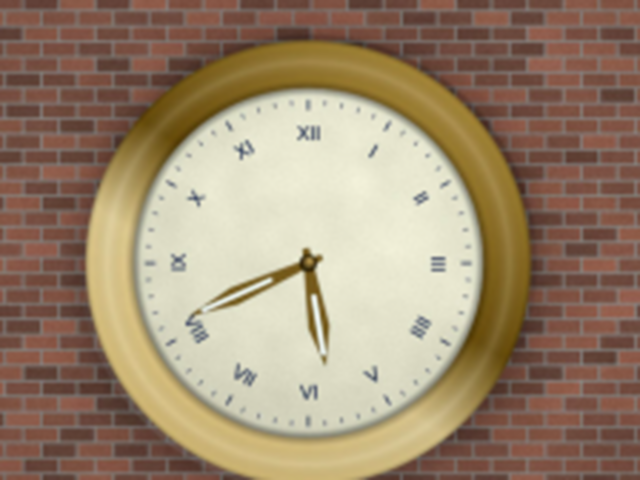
5:41
